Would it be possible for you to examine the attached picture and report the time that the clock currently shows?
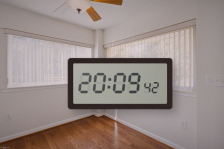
20:09:42
